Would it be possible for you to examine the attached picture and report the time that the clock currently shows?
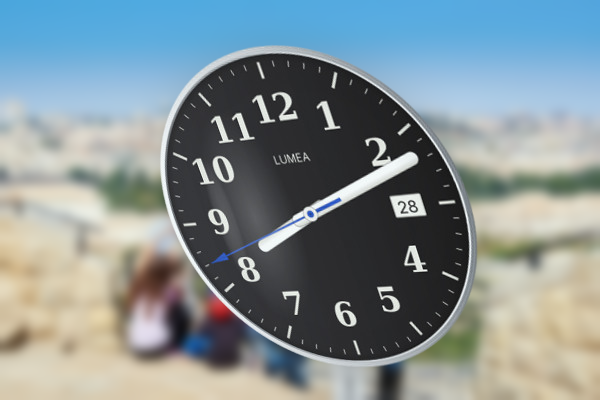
8:11:42
